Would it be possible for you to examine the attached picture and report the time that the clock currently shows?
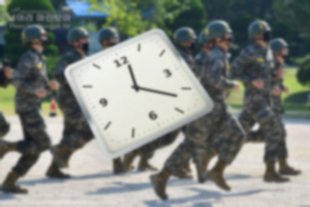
12:22
